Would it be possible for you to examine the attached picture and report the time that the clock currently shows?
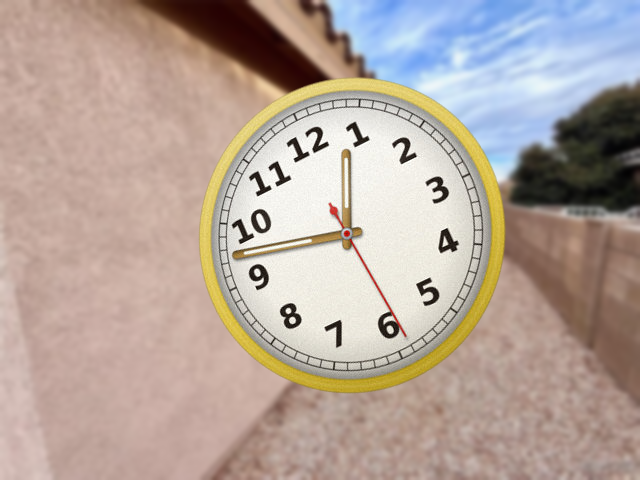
12:47:29
